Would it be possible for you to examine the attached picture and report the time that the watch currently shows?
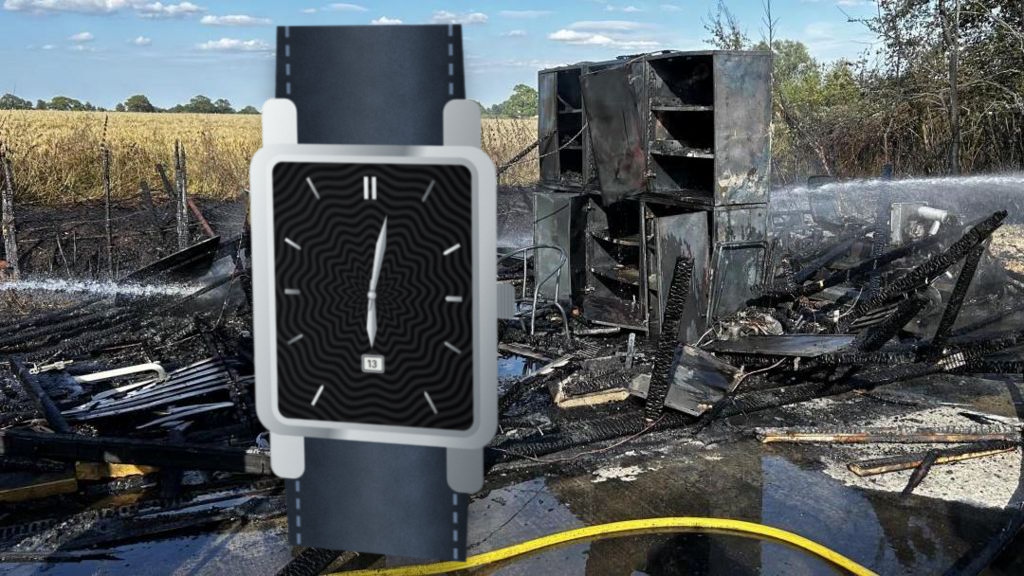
6:02
